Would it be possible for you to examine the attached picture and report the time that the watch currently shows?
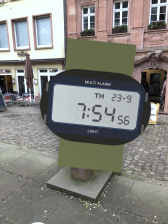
7:54:56
